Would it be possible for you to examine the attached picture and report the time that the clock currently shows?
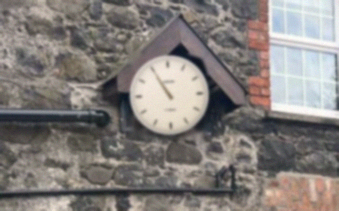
10:55
